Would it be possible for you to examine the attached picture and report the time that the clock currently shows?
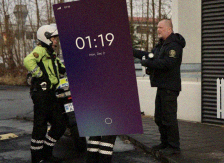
1:19
